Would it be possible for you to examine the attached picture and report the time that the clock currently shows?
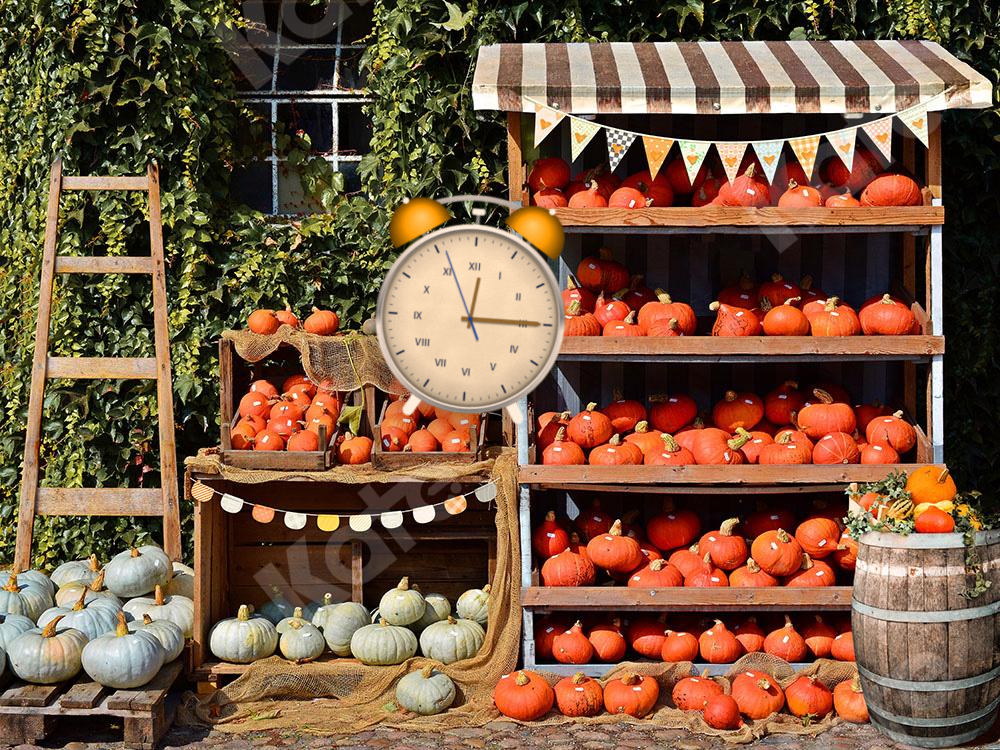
12:14:56
